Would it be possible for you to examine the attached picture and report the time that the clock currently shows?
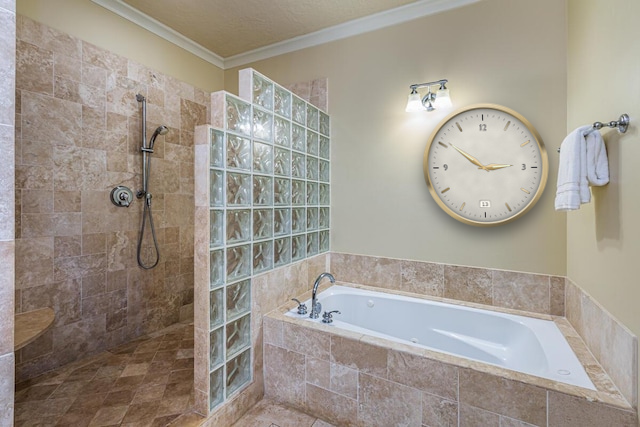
2:51
